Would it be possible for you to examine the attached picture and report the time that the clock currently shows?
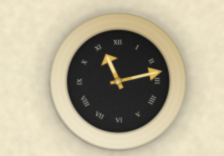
11:13
